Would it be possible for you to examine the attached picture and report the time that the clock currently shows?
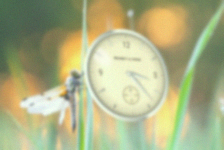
3:23
